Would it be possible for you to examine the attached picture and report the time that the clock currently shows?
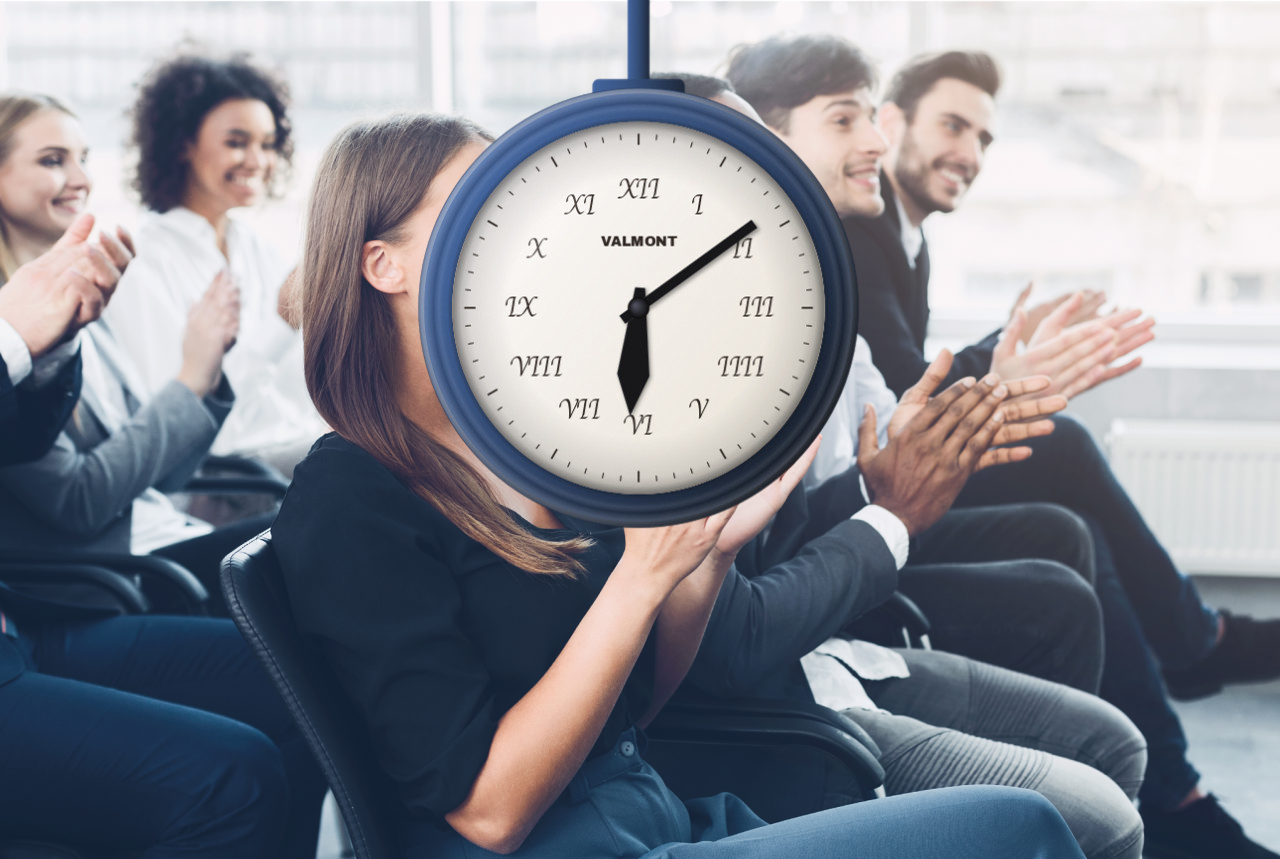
6:09
